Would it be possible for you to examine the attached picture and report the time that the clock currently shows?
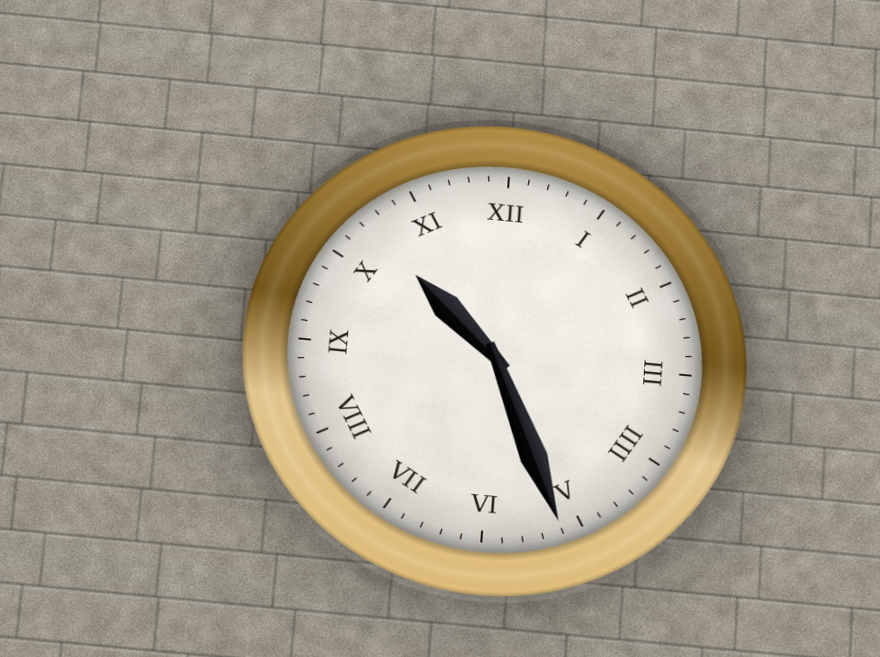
10:26
